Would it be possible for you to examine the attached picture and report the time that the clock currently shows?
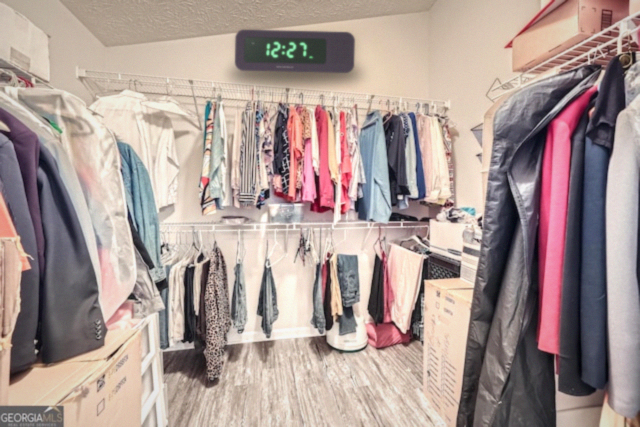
12:27
